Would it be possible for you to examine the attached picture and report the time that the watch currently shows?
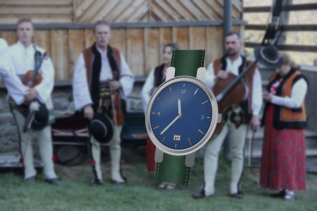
11:37
